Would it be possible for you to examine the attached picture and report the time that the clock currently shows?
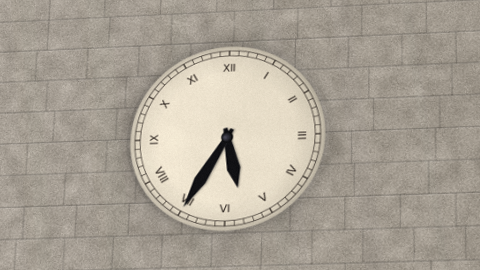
5:35
